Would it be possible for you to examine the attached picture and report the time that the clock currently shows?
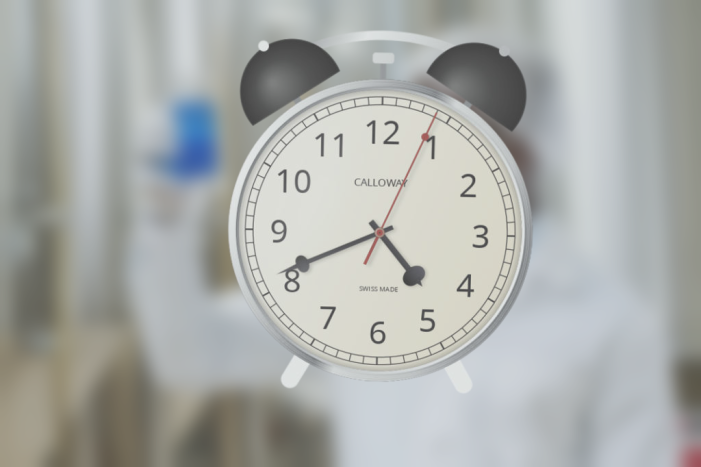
4:41:04
